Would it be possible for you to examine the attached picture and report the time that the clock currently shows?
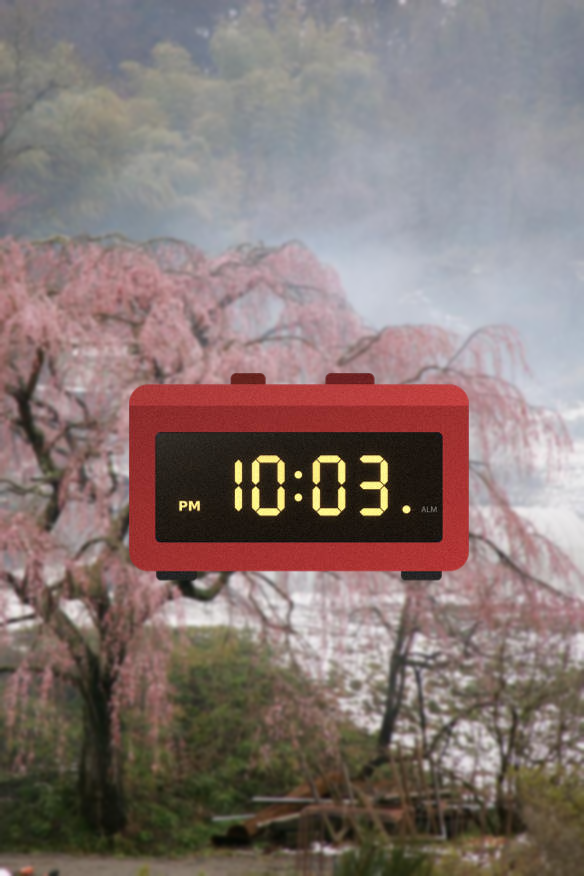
10:03
